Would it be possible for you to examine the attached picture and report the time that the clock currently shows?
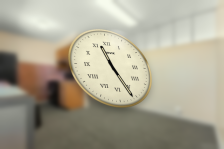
11:26
